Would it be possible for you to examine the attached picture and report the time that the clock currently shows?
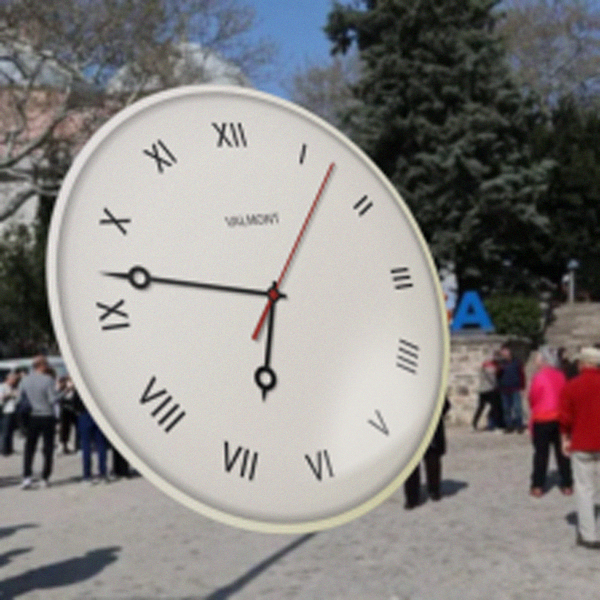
6:47:07
